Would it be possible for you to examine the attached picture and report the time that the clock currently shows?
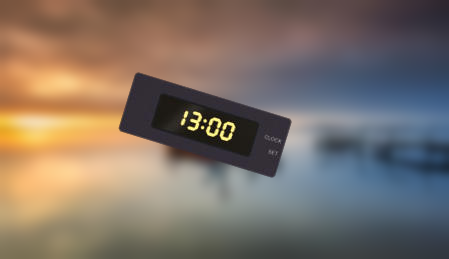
13:00
